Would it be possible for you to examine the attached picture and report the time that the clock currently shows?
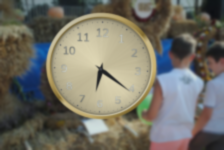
6:21
